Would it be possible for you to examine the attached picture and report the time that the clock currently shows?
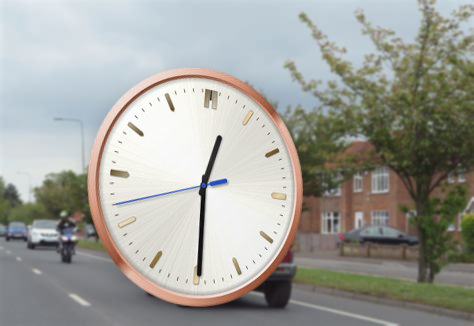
12:29:42
